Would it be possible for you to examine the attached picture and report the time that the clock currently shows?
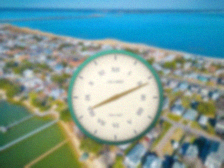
8:11
